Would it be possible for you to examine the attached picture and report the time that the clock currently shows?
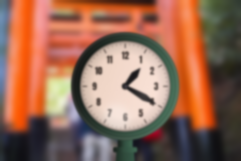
1:20
